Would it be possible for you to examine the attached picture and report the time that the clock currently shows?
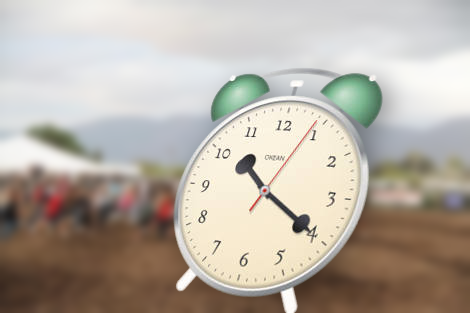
10:20:04
